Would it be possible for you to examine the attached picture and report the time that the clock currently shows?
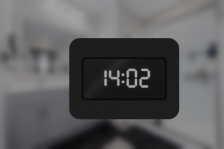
14:02
